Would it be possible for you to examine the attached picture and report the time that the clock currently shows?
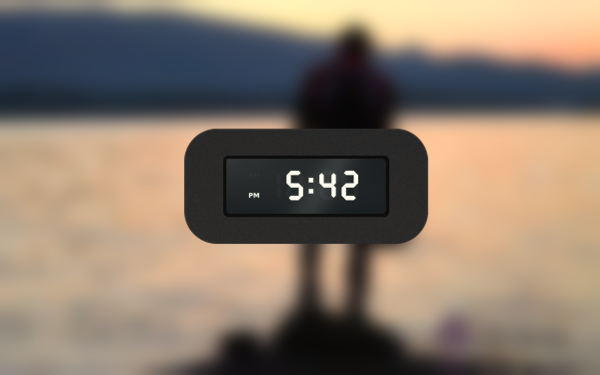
5:42
